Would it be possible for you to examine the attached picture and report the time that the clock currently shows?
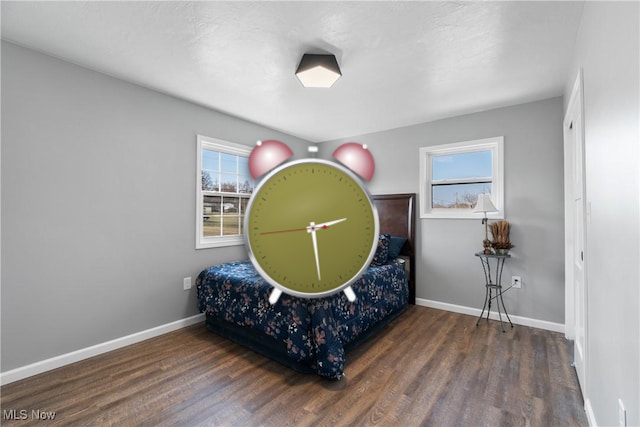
2:28:44
